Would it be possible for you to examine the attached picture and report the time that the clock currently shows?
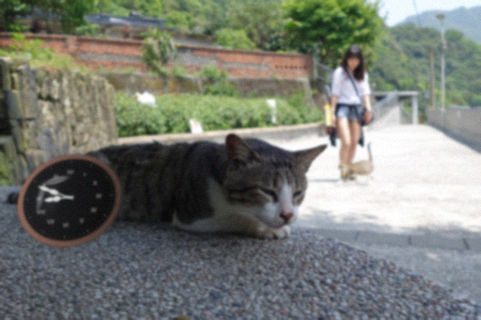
8:49
